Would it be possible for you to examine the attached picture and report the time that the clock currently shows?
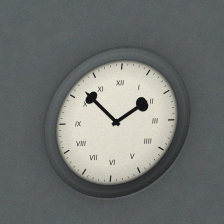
1:52
